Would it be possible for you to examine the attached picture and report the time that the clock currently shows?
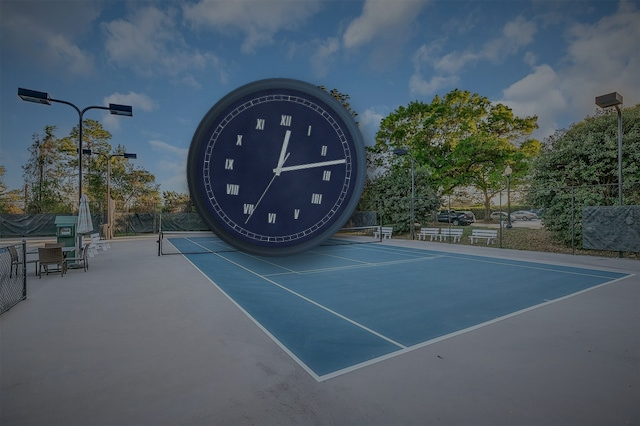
12:12:34
